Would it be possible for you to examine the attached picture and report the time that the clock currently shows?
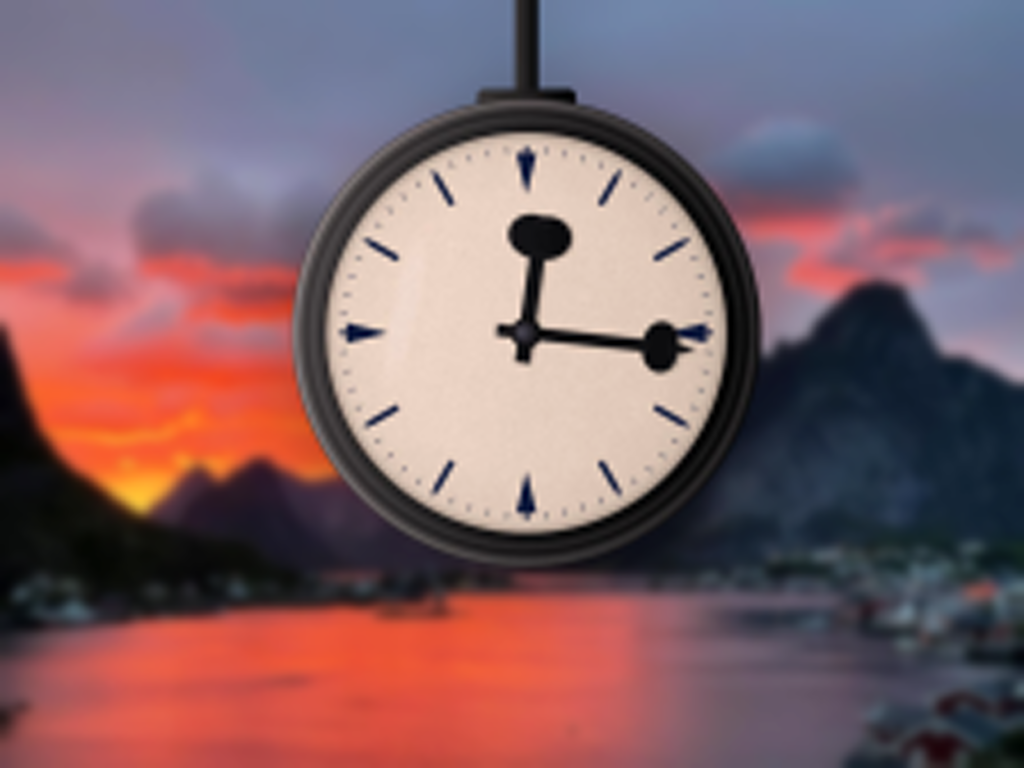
12:16
